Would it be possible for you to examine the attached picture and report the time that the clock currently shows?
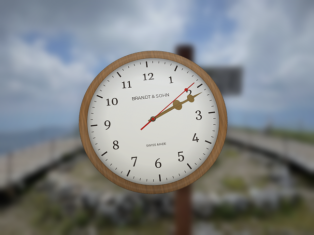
2:11:09
